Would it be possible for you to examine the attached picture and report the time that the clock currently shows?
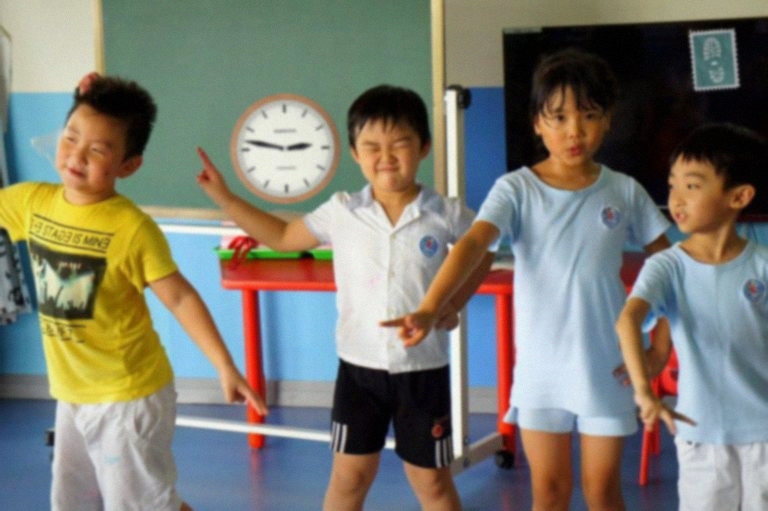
2:47
